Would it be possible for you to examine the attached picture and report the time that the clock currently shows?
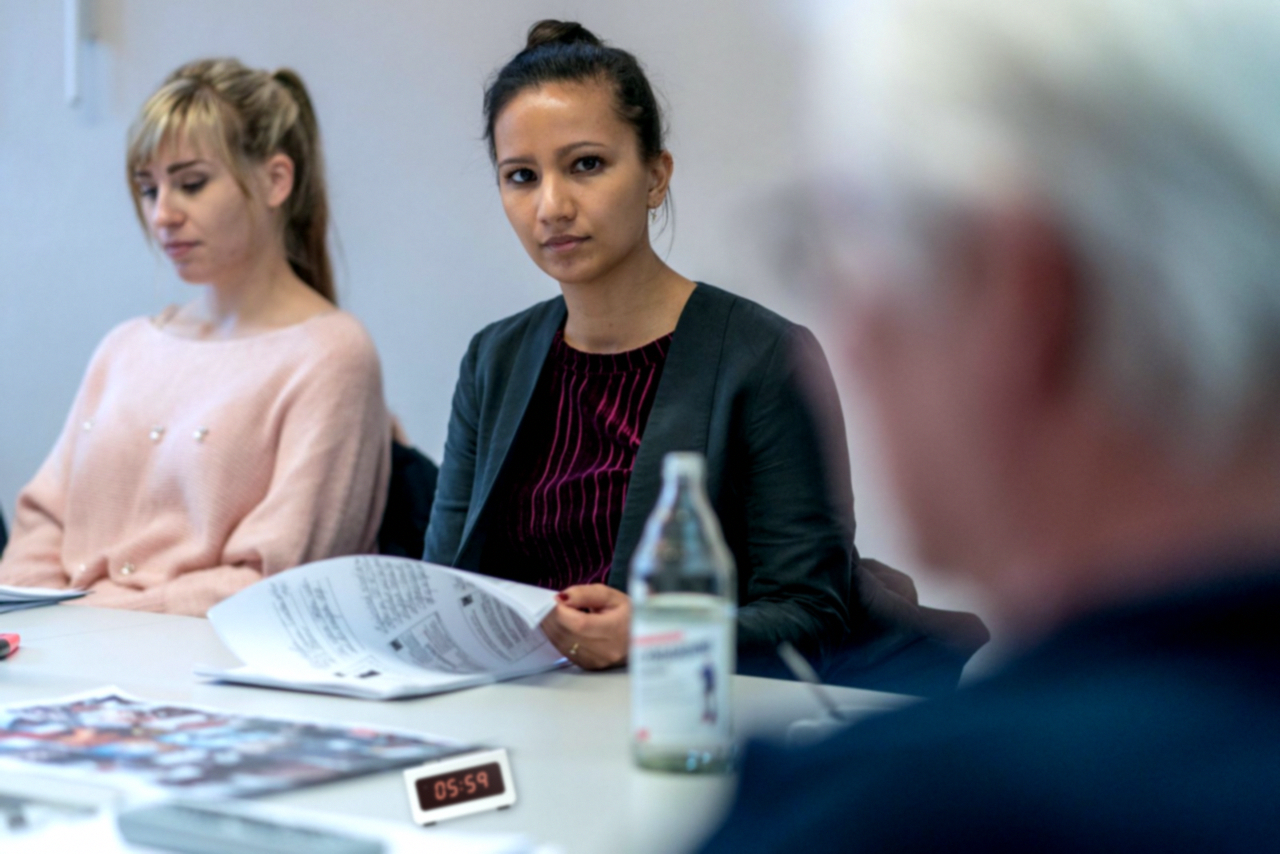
5:59
